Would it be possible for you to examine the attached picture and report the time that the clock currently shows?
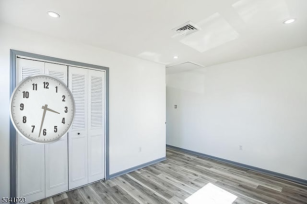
3:32
